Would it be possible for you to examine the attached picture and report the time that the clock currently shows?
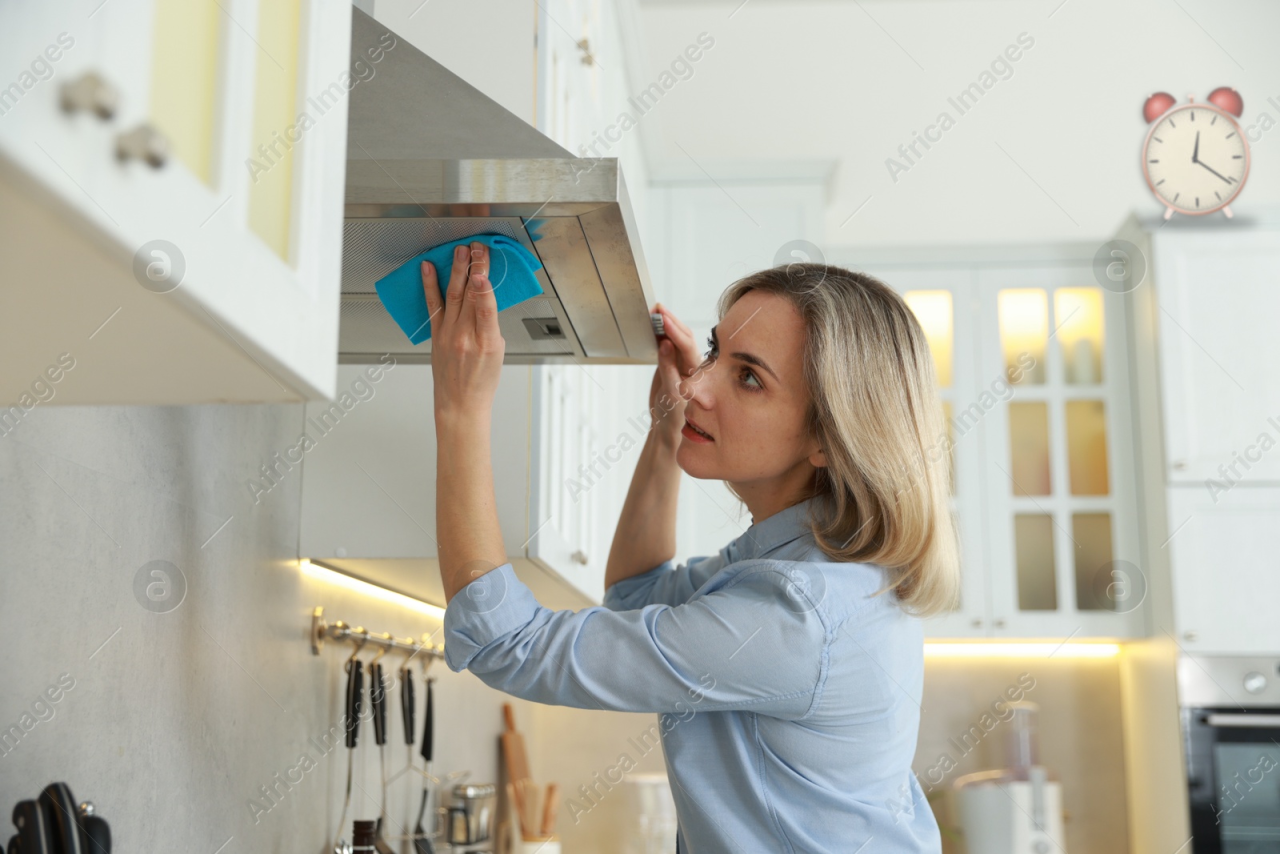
12:21
